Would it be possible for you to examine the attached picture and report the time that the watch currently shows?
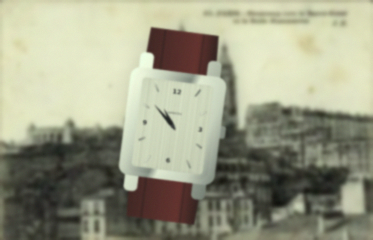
10:52
